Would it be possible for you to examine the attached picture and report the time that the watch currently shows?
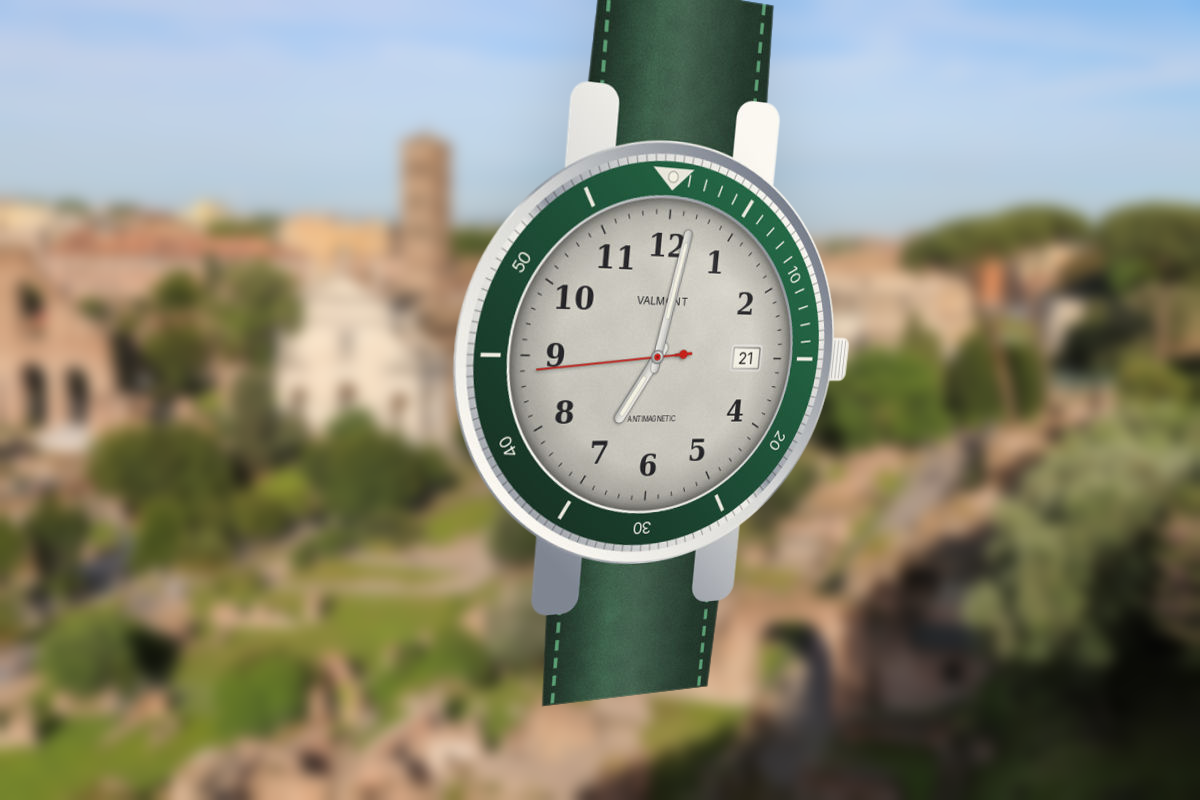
7:01:44
